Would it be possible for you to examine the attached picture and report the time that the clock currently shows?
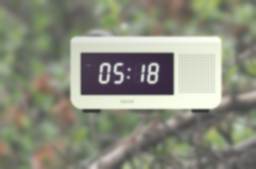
5:18
